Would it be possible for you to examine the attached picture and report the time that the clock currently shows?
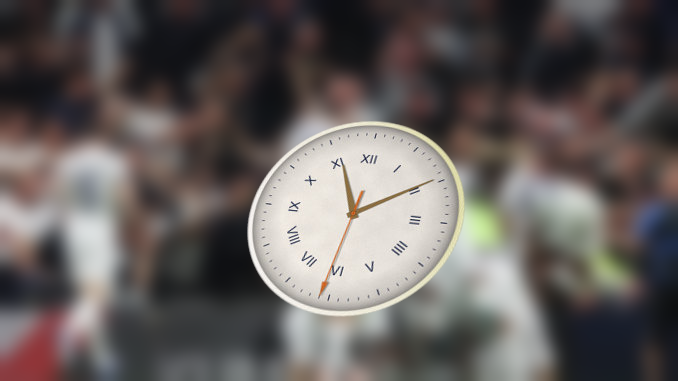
11:09:31
